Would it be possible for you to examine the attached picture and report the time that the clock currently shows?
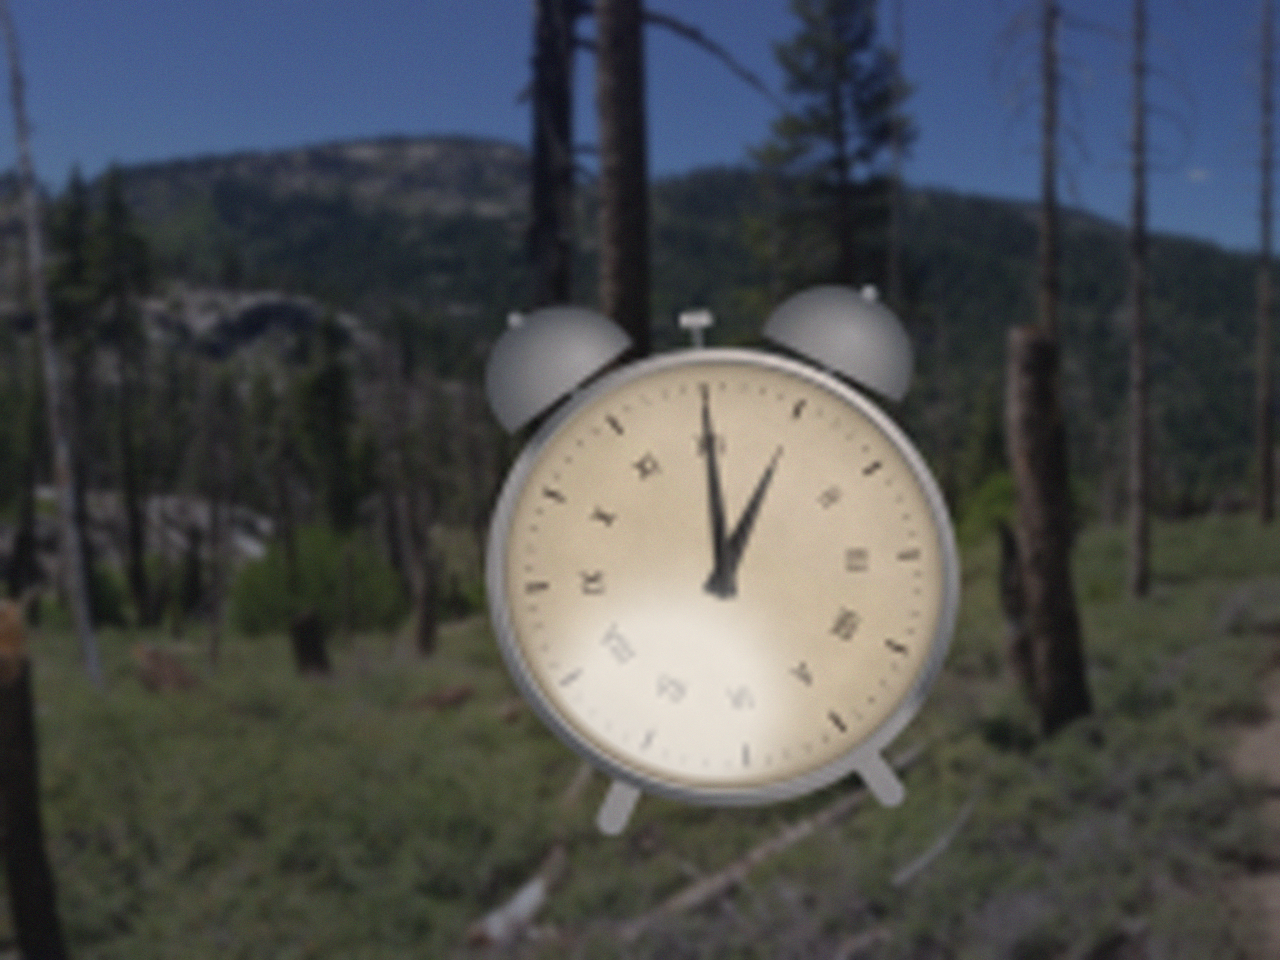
1:00
